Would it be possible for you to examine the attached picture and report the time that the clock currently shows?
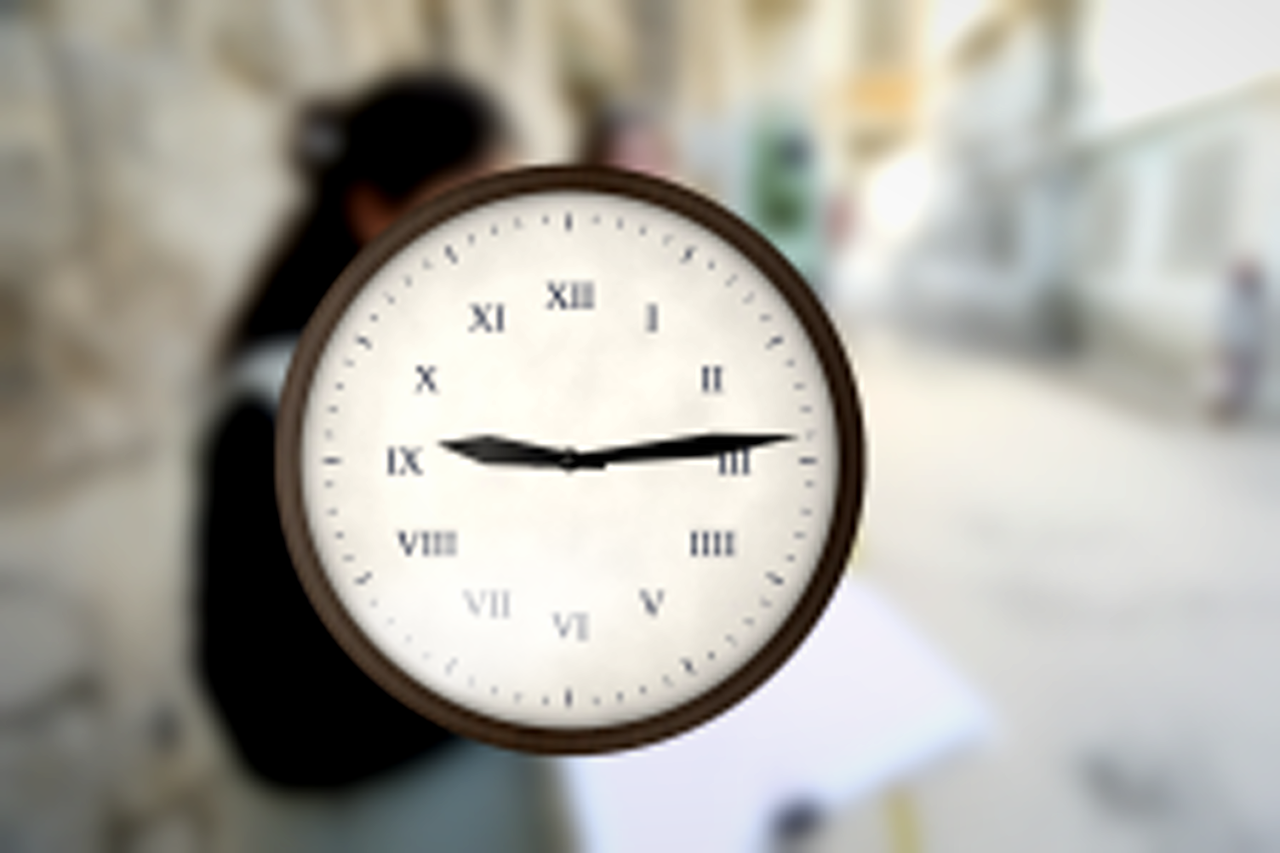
9:14
